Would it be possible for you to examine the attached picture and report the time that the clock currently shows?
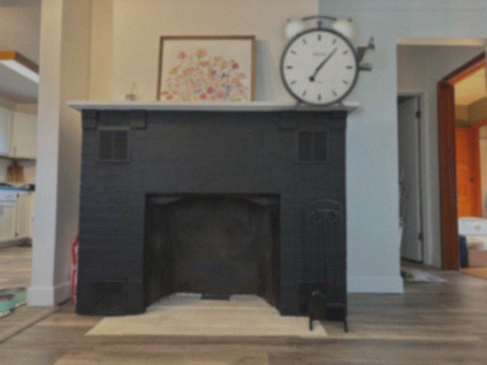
7:07
